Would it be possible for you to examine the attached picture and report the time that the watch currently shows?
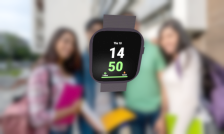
14:50
